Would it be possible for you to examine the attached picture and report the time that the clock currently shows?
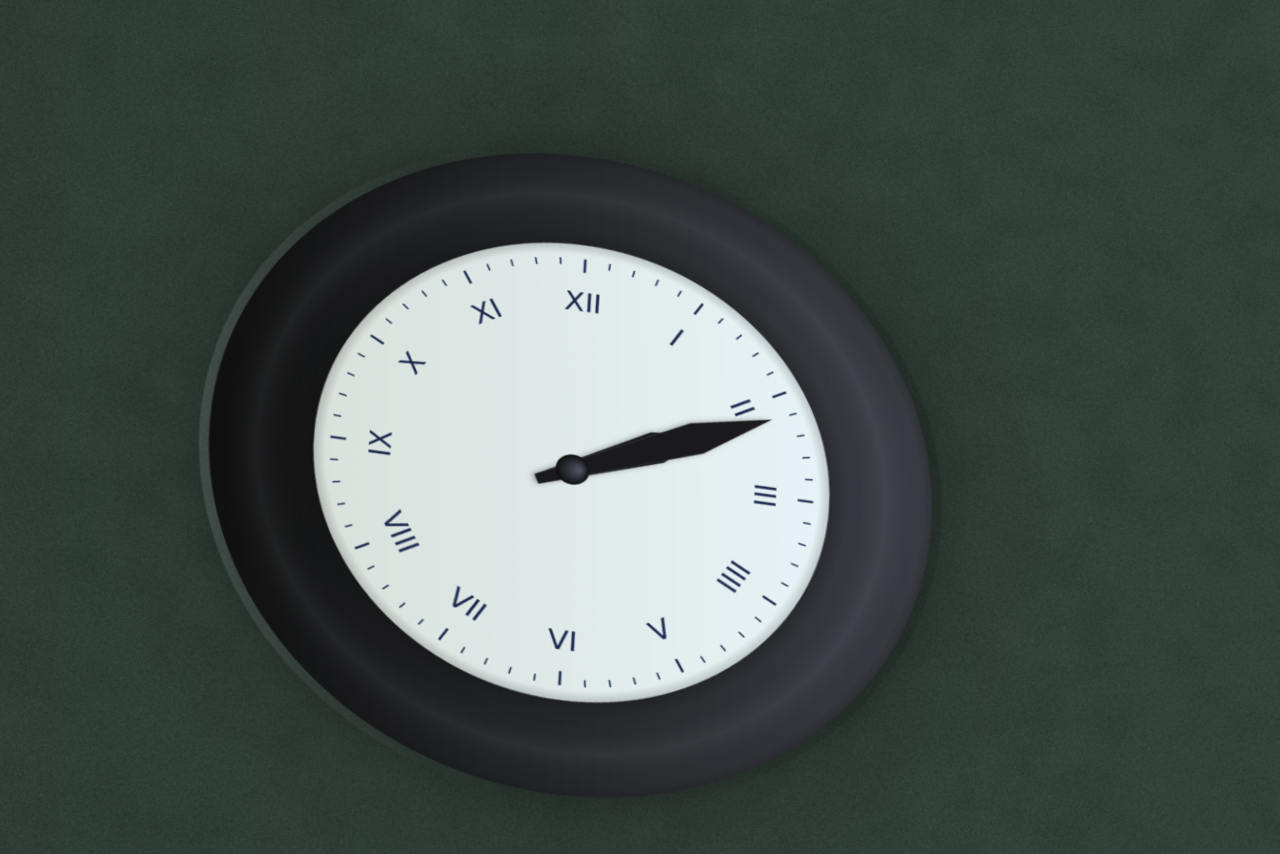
2:11
